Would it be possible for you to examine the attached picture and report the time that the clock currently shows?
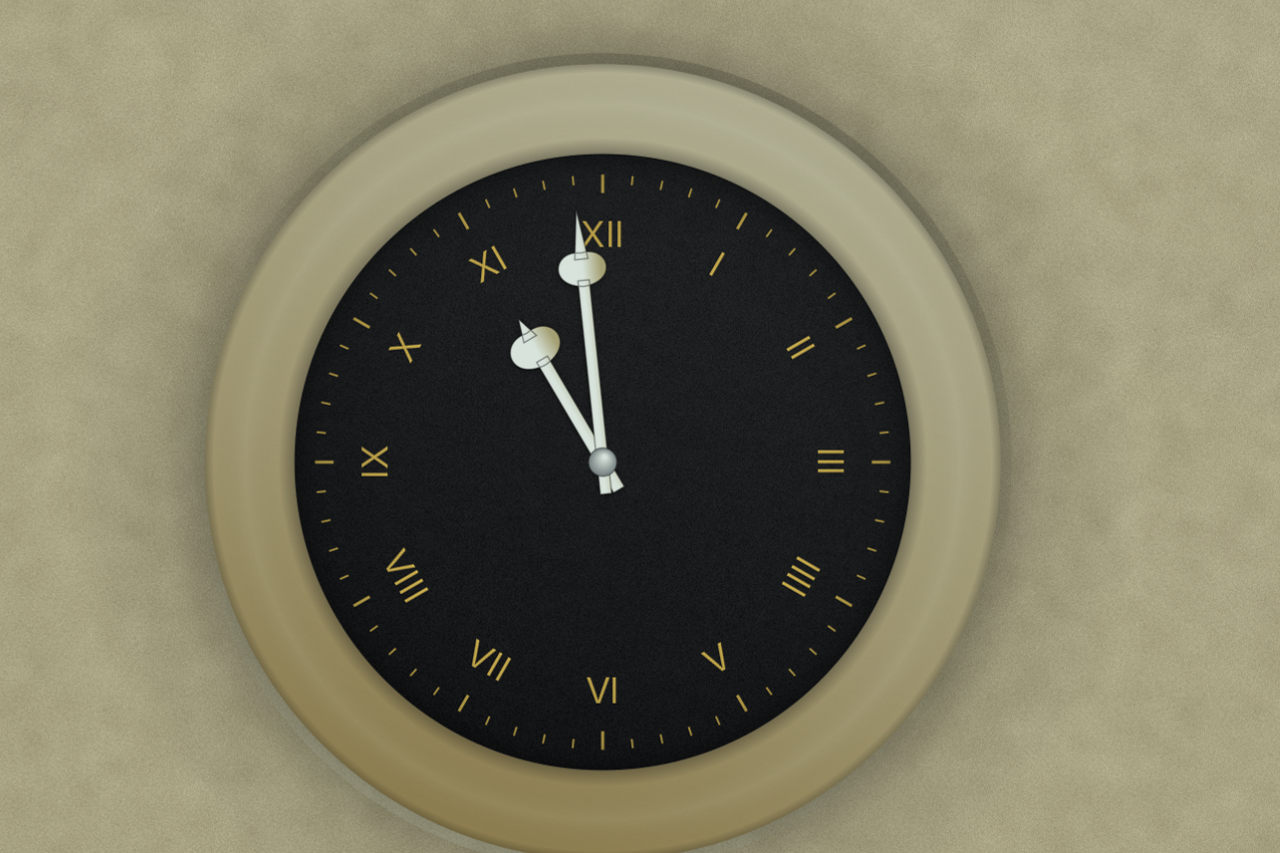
10:59
